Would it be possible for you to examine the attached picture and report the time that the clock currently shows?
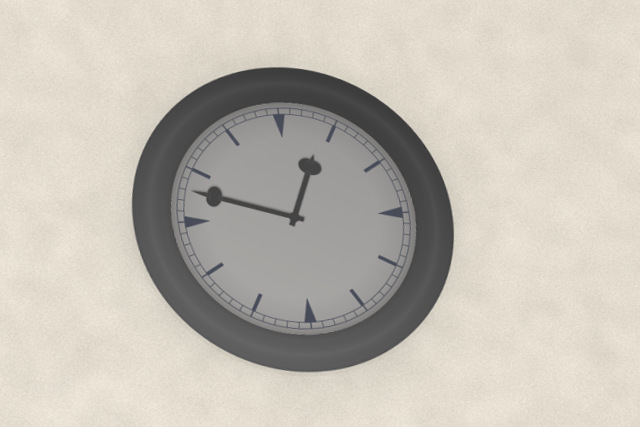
12:48
